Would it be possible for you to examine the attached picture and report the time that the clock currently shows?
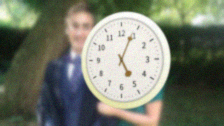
5:04
